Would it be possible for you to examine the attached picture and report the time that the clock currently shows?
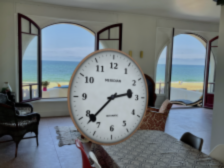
2:38
